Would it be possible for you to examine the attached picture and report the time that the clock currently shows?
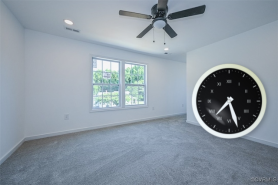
7:27
